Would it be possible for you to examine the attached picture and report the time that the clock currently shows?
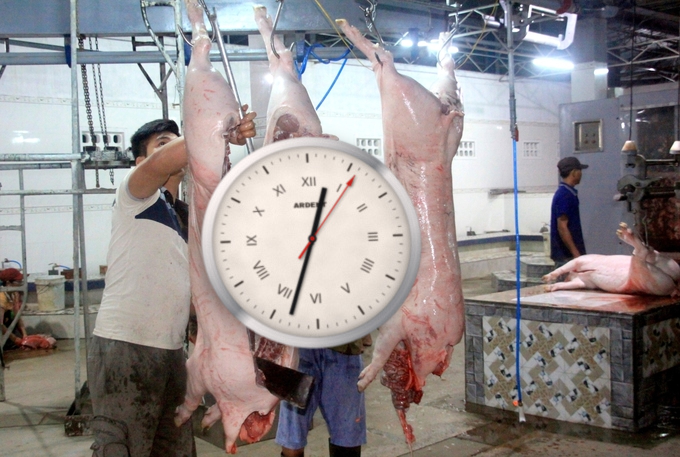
12:33:06
